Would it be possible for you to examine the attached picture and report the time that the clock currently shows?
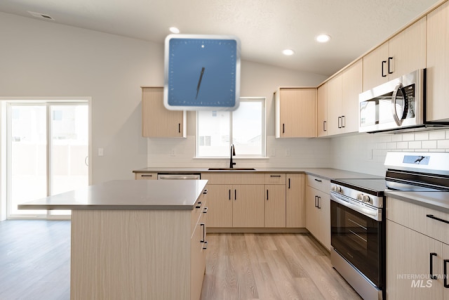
6:32
